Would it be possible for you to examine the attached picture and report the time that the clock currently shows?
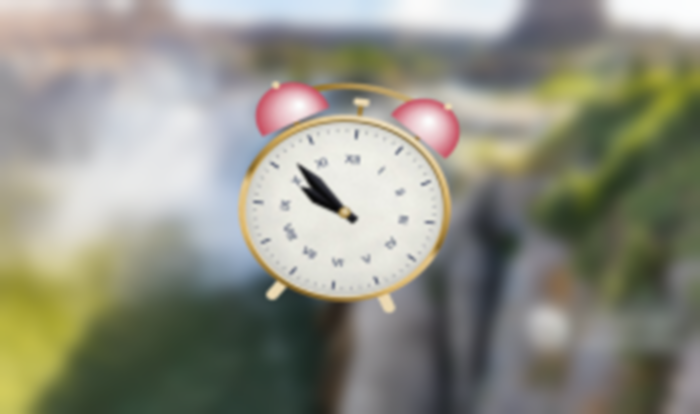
9:52
